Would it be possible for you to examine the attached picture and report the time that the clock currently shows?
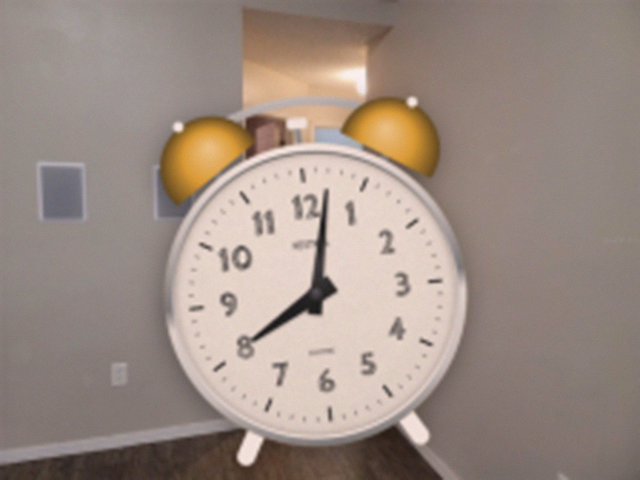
8:02
